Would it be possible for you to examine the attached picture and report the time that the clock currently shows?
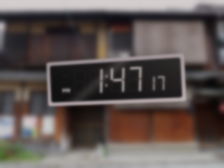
1:47:17
